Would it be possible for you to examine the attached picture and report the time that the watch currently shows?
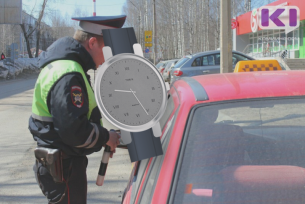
9:26
